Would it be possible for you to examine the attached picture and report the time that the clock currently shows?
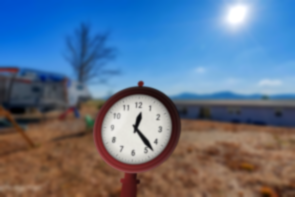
12:23
